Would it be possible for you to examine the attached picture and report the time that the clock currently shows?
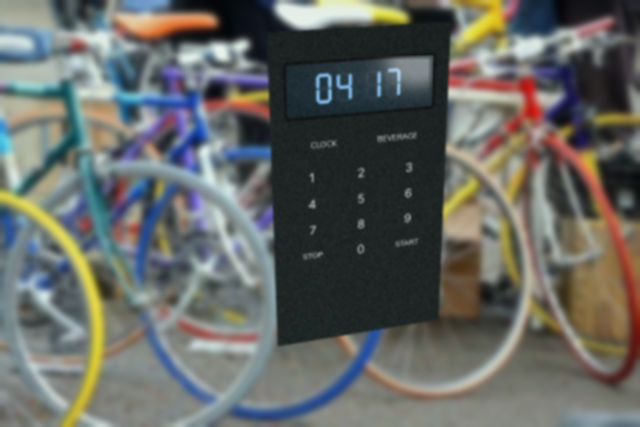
4:17
